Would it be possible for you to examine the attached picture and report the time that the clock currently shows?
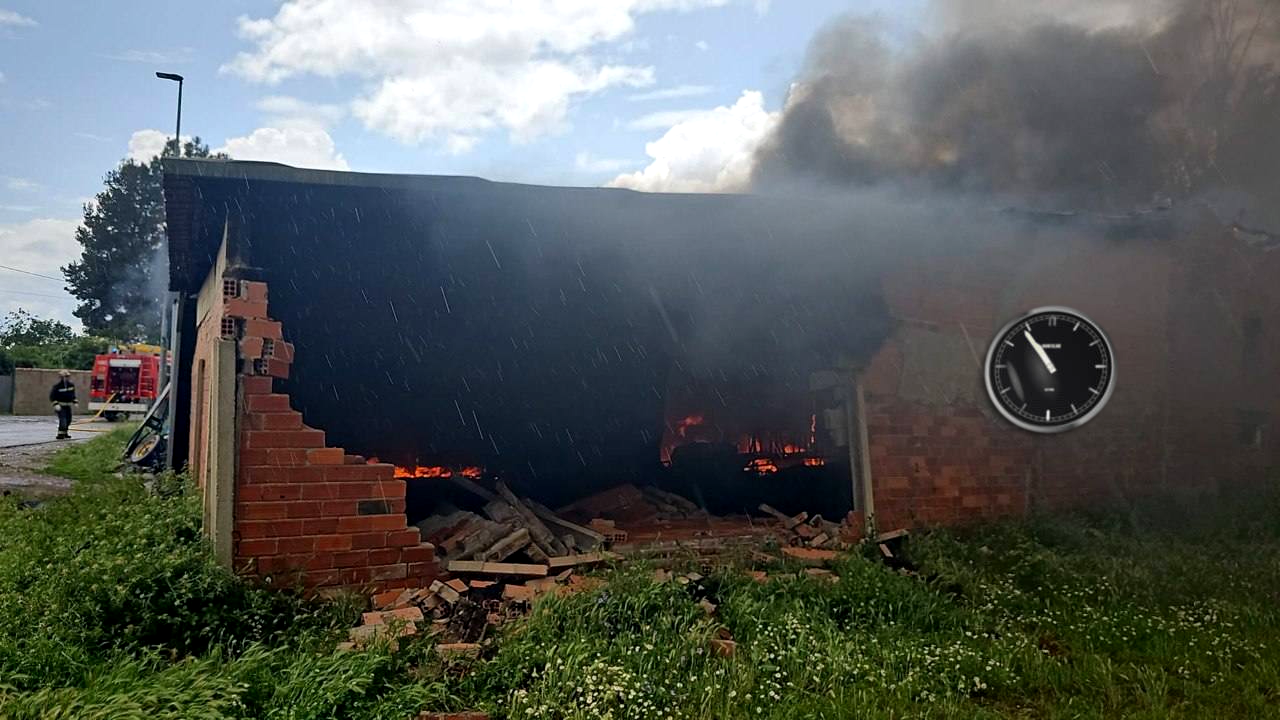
10:54
